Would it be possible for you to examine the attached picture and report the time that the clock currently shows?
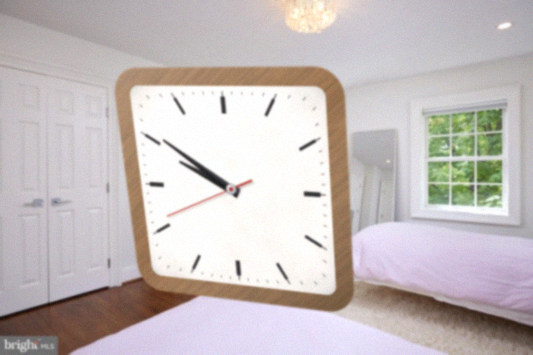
9:50:41
